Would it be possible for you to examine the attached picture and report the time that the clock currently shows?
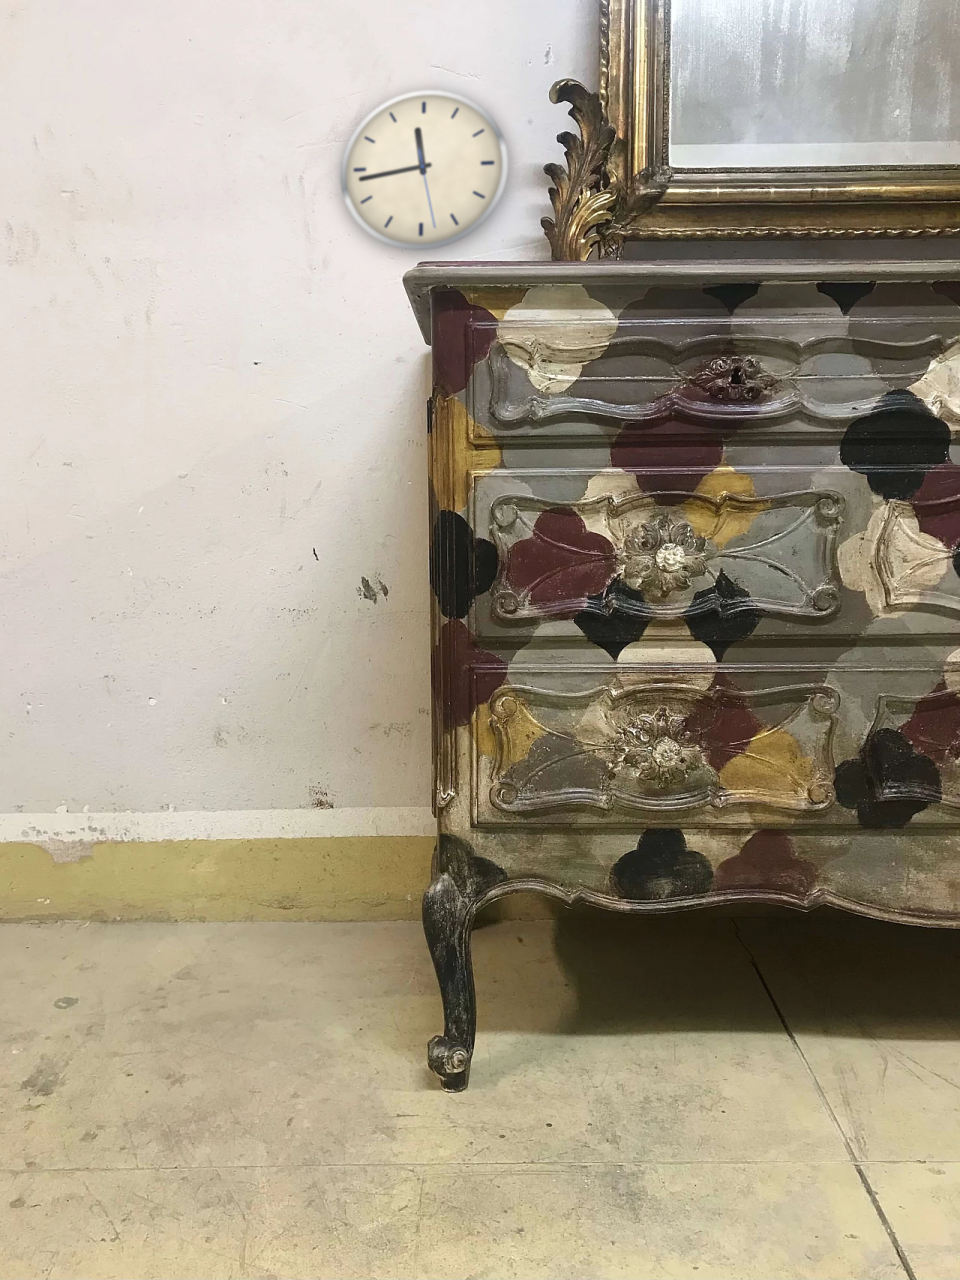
11:43:28
